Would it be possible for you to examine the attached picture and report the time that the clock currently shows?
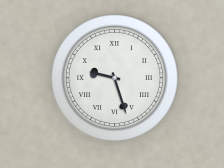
9:27
